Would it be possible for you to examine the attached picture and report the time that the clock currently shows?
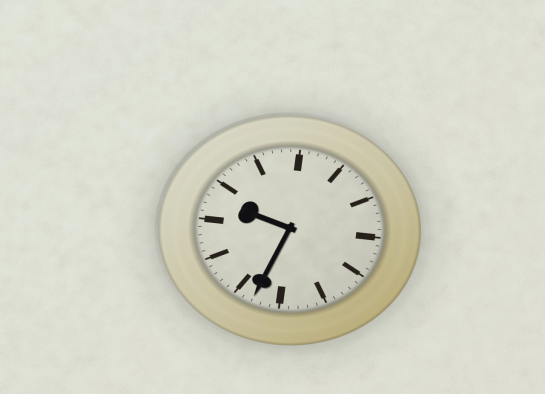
9:33
